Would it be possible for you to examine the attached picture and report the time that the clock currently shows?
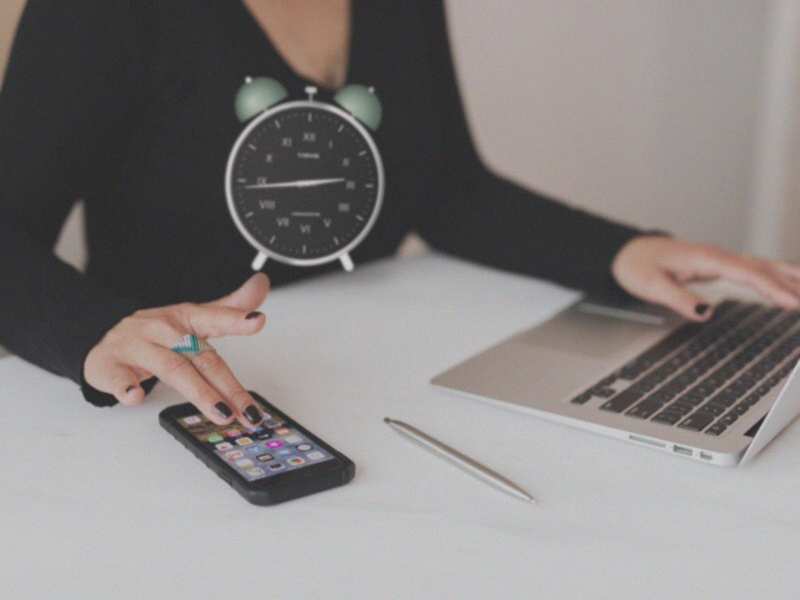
2:44
